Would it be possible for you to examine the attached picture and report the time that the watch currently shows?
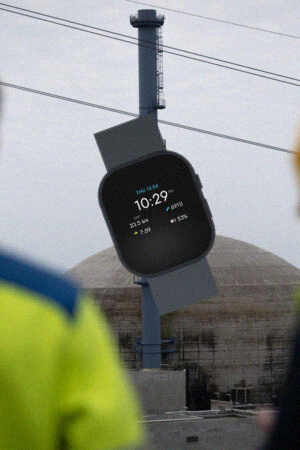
10:29
